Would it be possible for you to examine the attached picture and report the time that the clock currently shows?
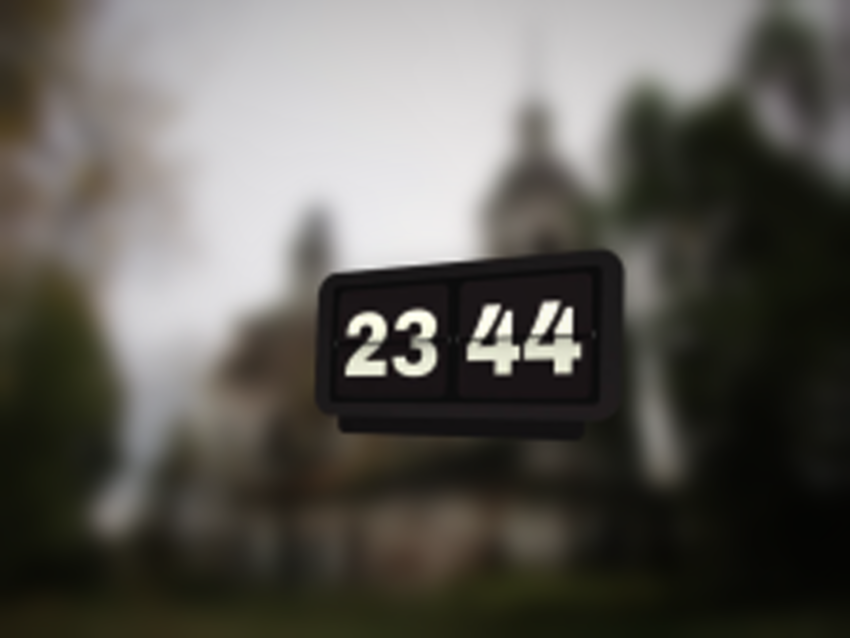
23:44
